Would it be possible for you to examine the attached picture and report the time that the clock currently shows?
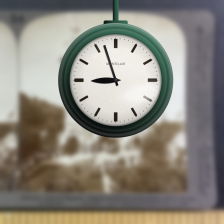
8:57
